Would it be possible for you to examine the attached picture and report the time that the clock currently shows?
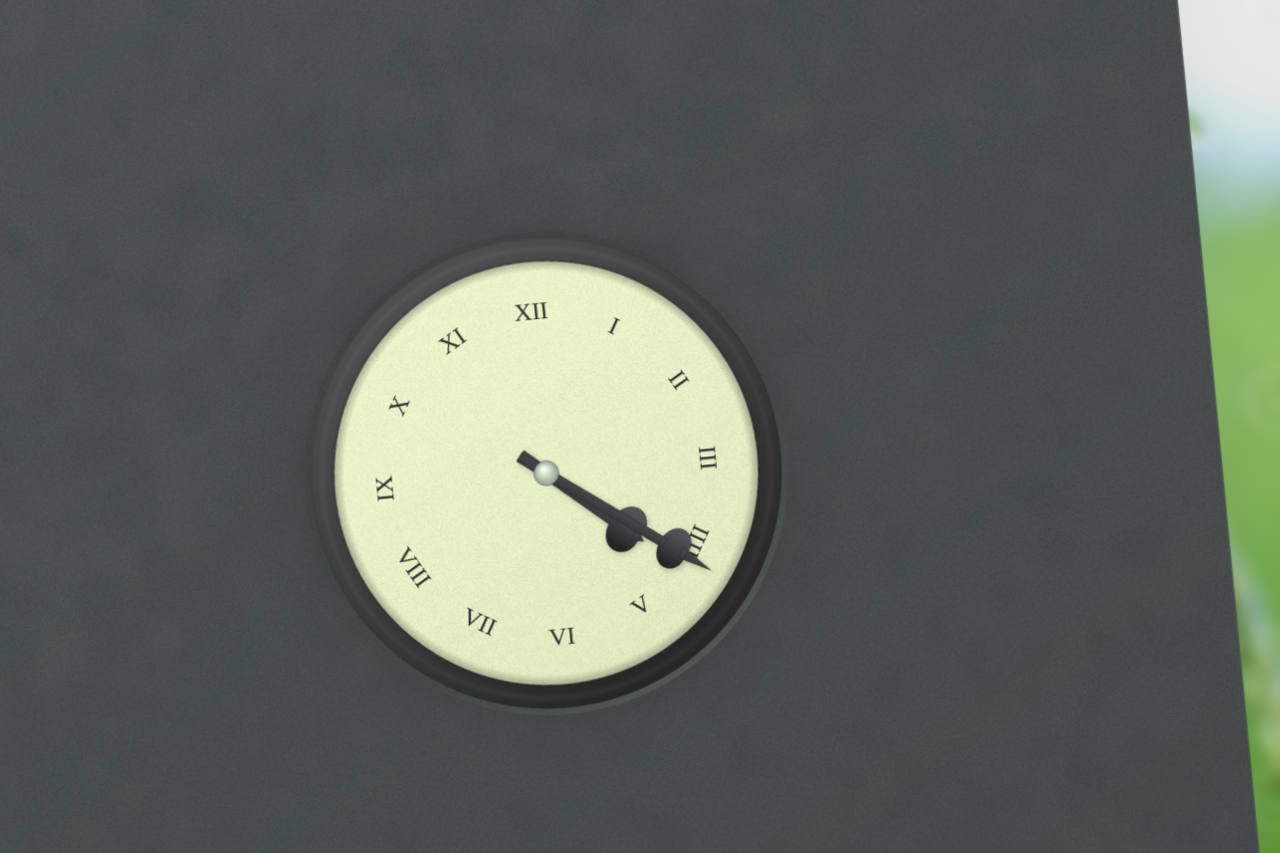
4:21
